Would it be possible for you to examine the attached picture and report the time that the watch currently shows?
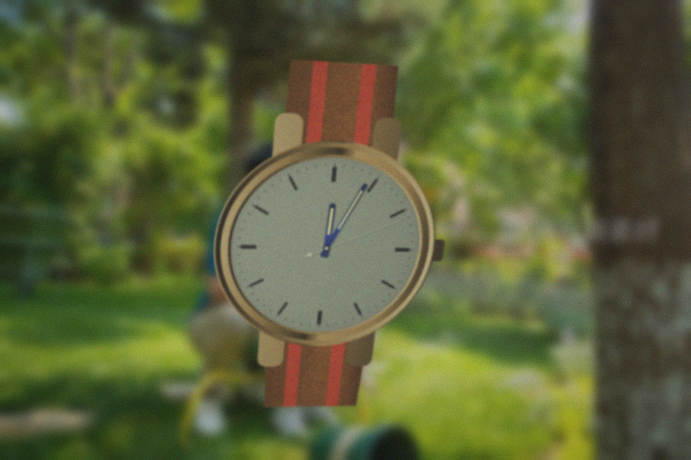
12:04:11
